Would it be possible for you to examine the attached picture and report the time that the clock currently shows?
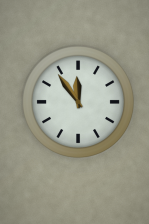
11:54
